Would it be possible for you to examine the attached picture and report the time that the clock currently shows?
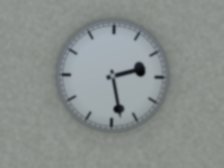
2:28
